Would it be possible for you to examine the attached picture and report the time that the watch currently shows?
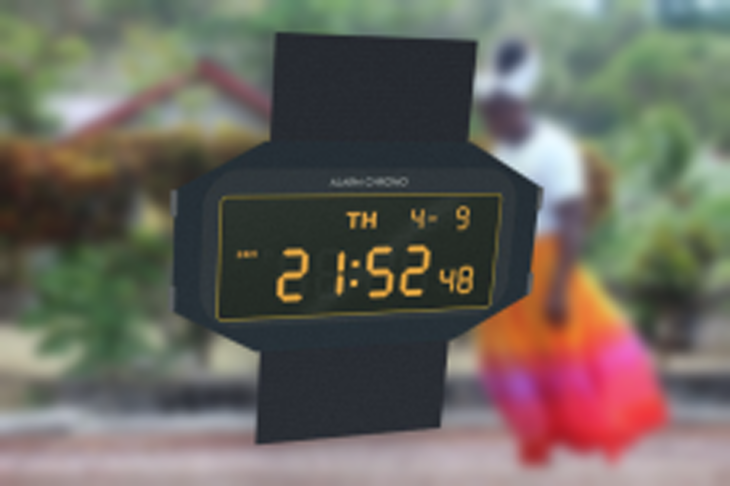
21:52:48
